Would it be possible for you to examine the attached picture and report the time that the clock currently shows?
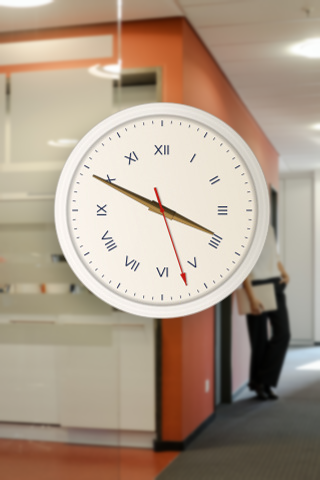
3:49:27
